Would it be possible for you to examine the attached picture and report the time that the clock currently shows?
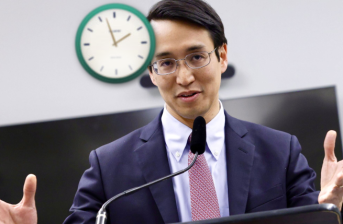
1:57
